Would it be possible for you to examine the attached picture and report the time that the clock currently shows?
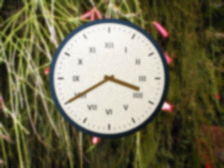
3:40
